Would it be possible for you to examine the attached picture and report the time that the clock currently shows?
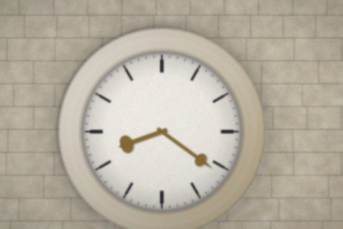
8:21
